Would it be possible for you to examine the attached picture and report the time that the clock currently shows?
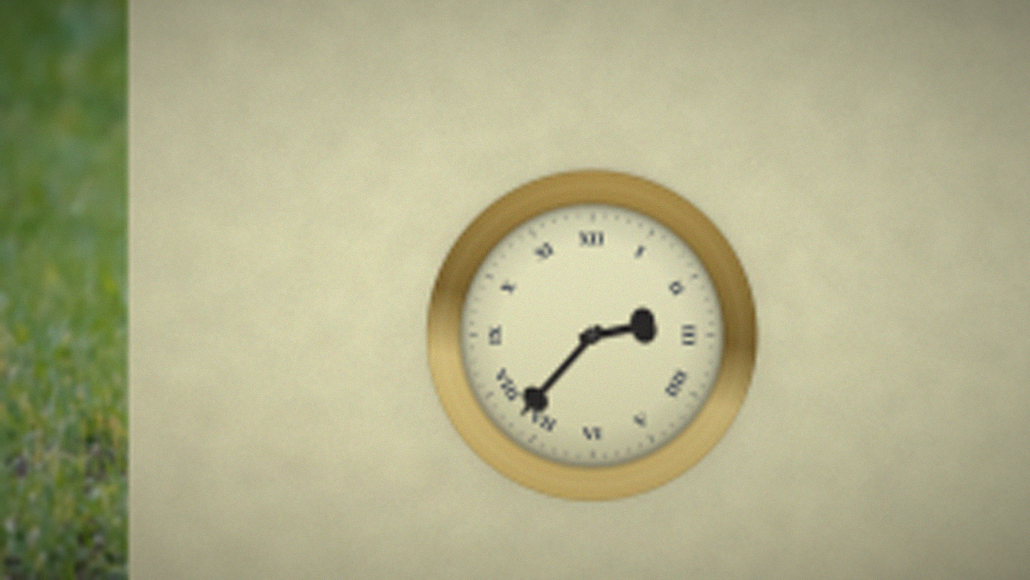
2:37
